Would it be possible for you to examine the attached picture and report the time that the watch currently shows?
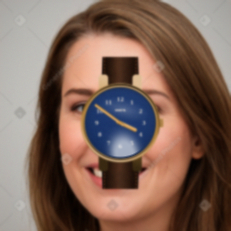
3:51
